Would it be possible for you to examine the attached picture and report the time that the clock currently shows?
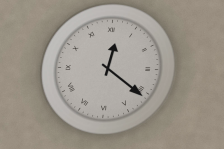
12:21
